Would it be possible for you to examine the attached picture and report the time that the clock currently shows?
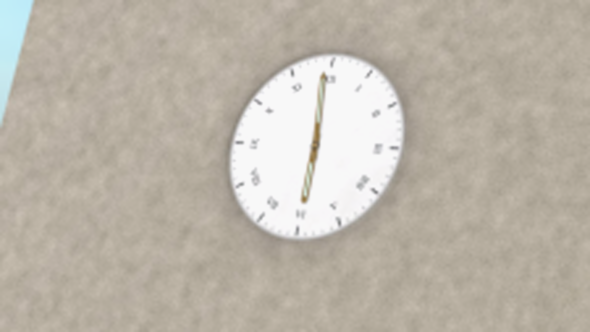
5:59
